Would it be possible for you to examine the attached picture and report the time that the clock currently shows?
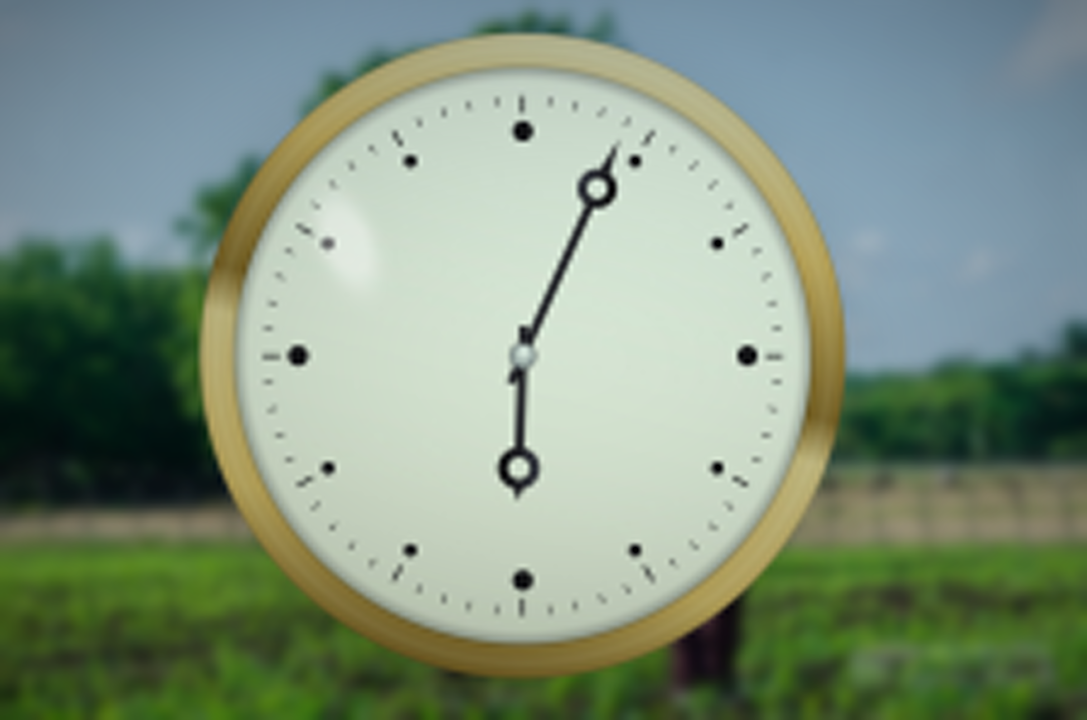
6:04
